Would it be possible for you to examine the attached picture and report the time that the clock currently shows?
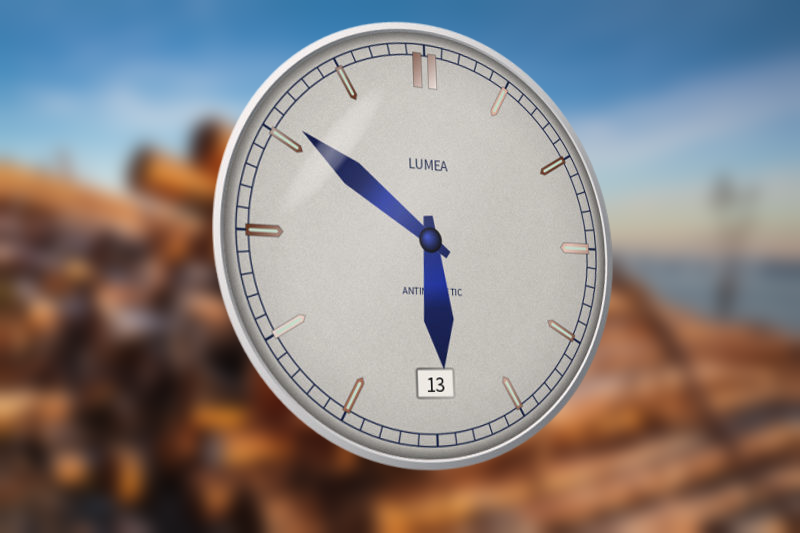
5:51
